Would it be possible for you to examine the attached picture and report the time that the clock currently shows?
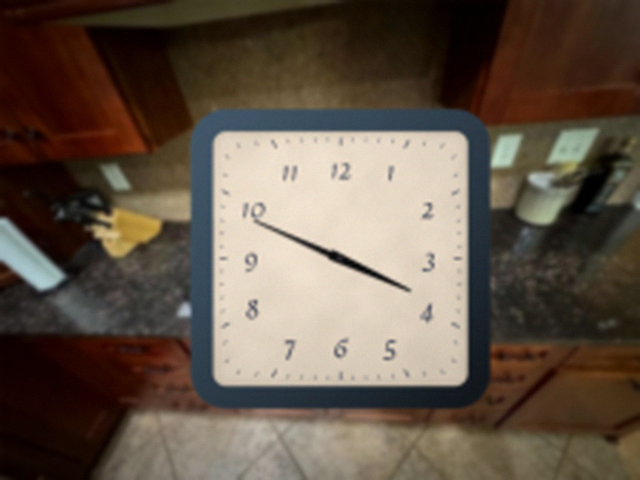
3:49
